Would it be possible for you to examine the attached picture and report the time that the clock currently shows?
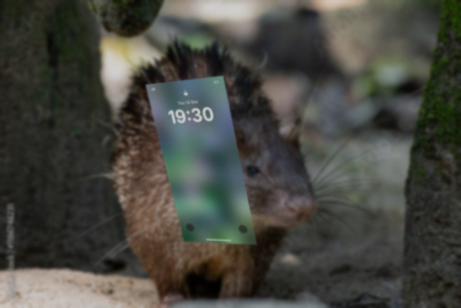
19:30
